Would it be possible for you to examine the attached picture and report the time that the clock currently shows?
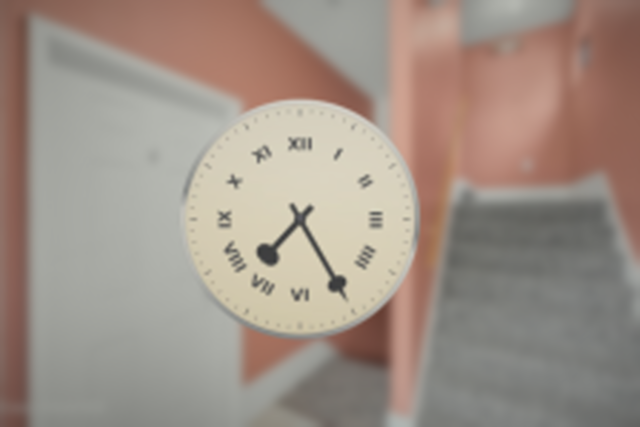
7:25
